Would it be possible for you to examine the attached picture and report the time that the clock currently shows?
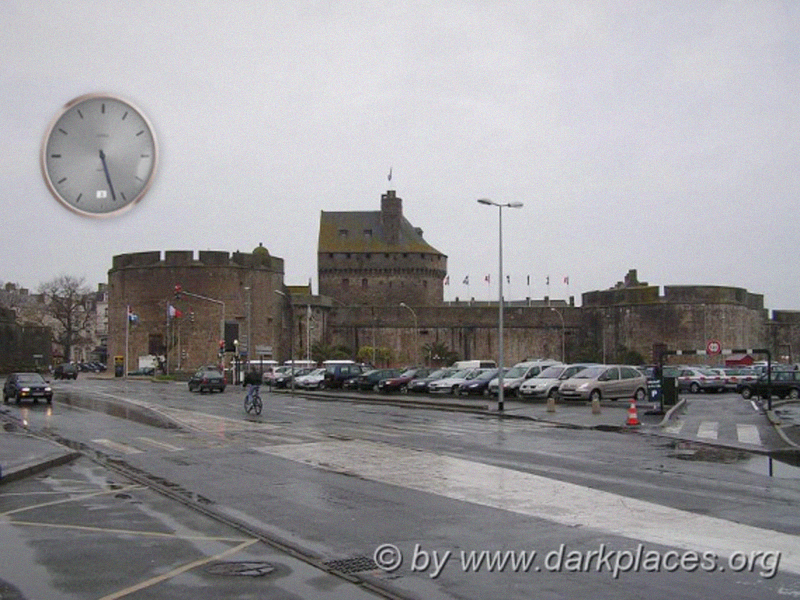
5:27
